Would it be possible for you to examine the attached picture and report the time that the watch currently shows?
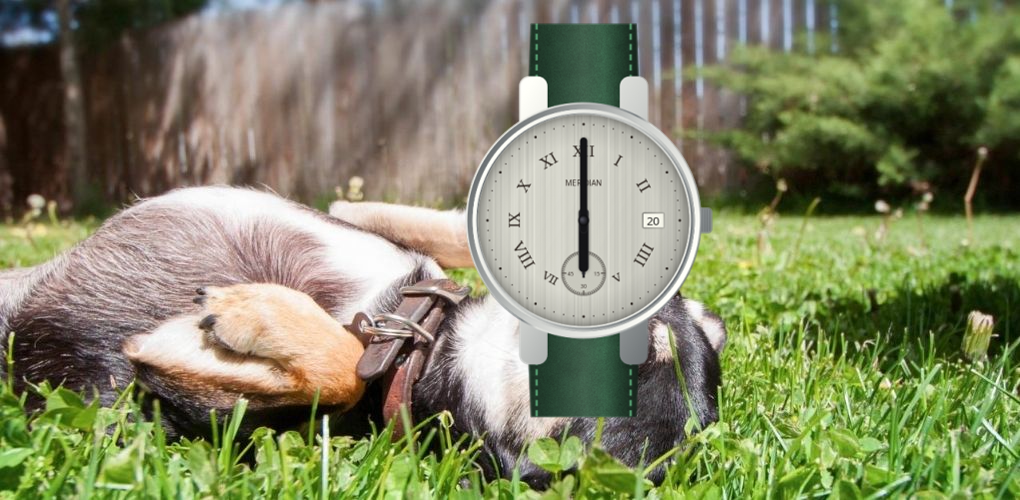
6:00
